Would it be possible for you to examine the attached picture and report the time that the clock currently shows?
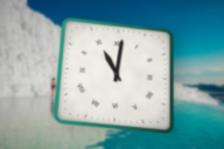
11:01
